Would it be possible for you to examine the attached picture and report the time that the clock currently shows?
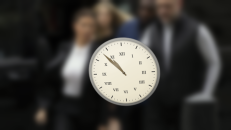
10:53
